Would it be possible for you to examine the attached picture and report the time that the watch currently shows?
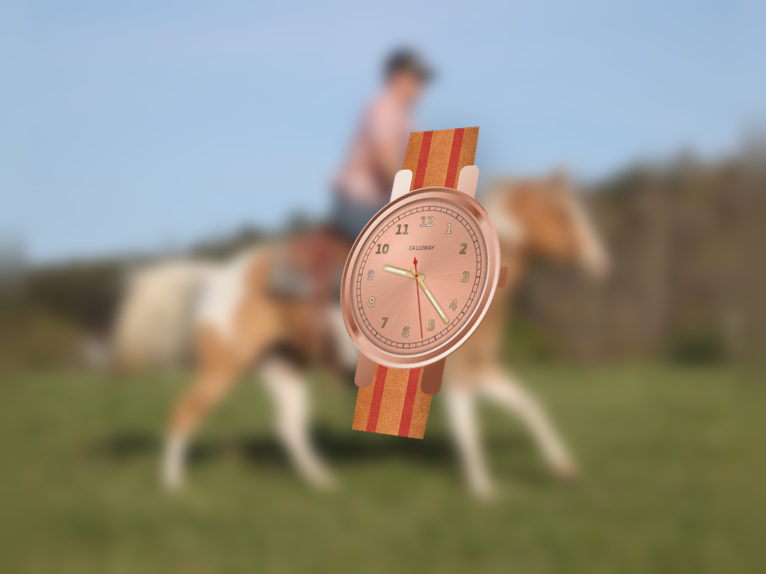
9:22:27
